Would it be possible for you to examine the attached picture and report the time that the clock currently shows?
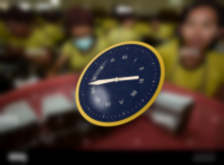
2:43
